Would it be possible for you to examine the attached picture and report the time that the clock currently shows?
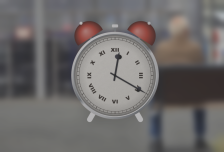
12:20
